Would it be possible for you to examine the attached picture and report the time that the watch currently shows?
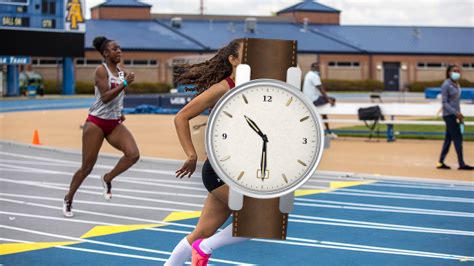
10:30
